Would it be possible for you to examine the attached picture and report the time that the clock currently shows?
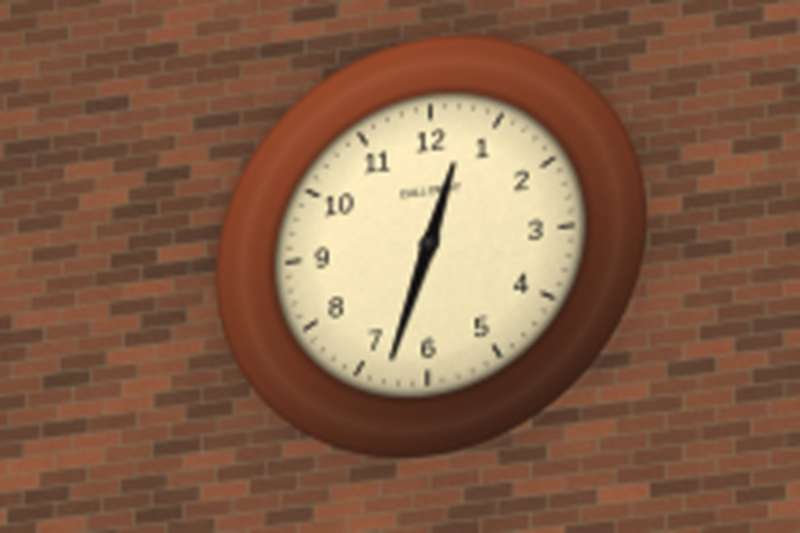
12:33
